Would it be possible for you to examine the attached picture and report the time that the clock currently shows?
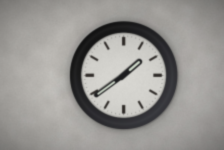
1:39
